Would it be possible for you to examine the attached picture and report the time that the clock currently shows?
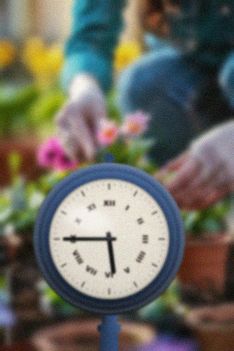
5:45
